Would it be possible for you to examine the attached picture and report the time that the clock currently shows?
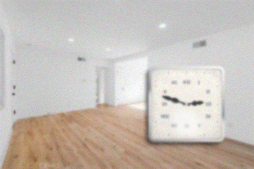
2:48
